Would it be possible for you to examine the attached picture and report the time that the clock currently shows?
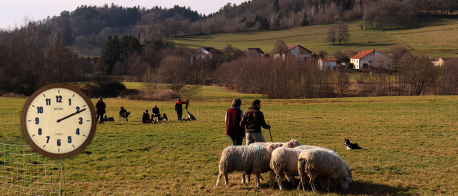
2:11
